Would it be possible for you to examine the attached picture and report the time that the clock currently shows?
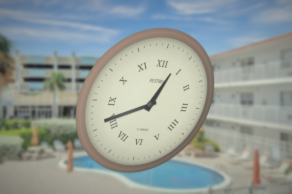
12:41
